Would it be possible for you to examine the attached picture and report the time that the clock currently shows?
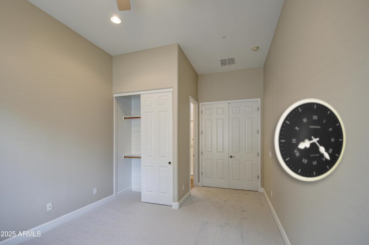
8:23
